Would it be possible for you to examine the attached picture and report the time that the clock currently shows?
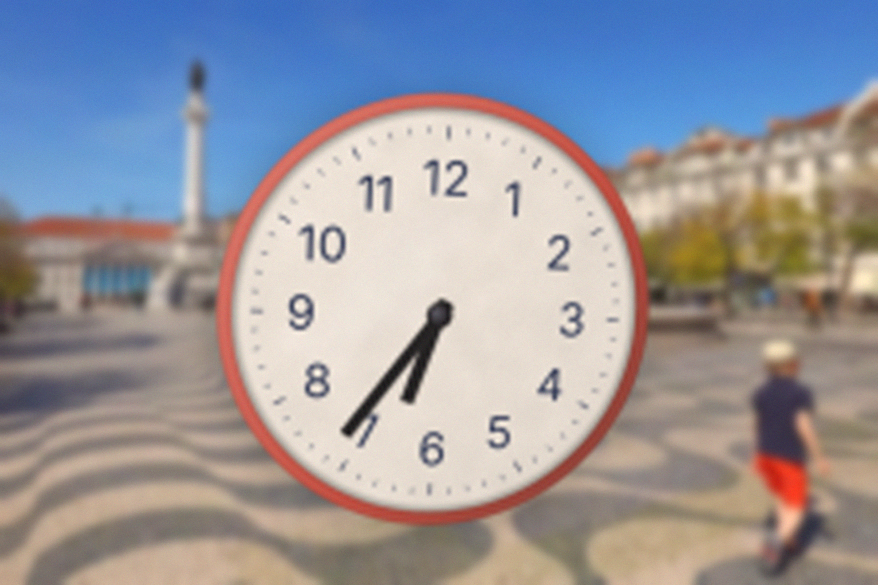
6:36
